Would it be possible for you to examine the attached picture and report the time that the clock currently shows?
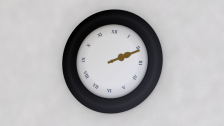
2:11
